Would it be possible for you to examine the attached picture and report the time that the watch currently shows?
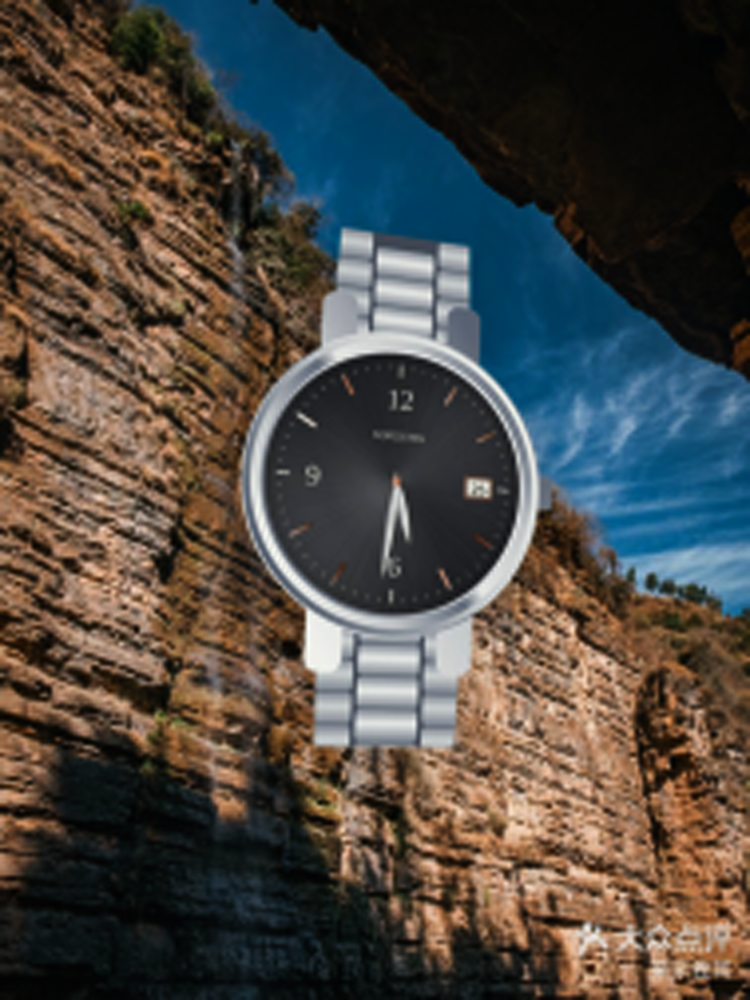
5:31
